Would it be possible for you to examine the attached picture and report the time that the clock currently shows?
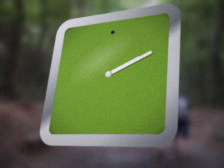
2:11
